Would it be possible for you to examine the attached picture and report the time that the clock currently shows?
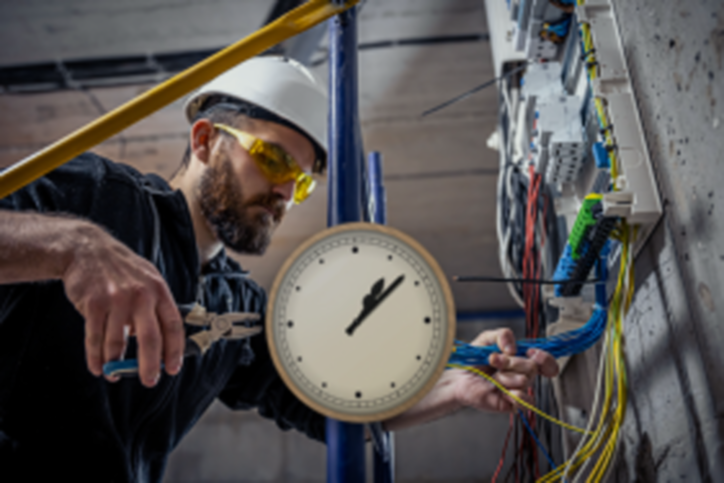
1:08
